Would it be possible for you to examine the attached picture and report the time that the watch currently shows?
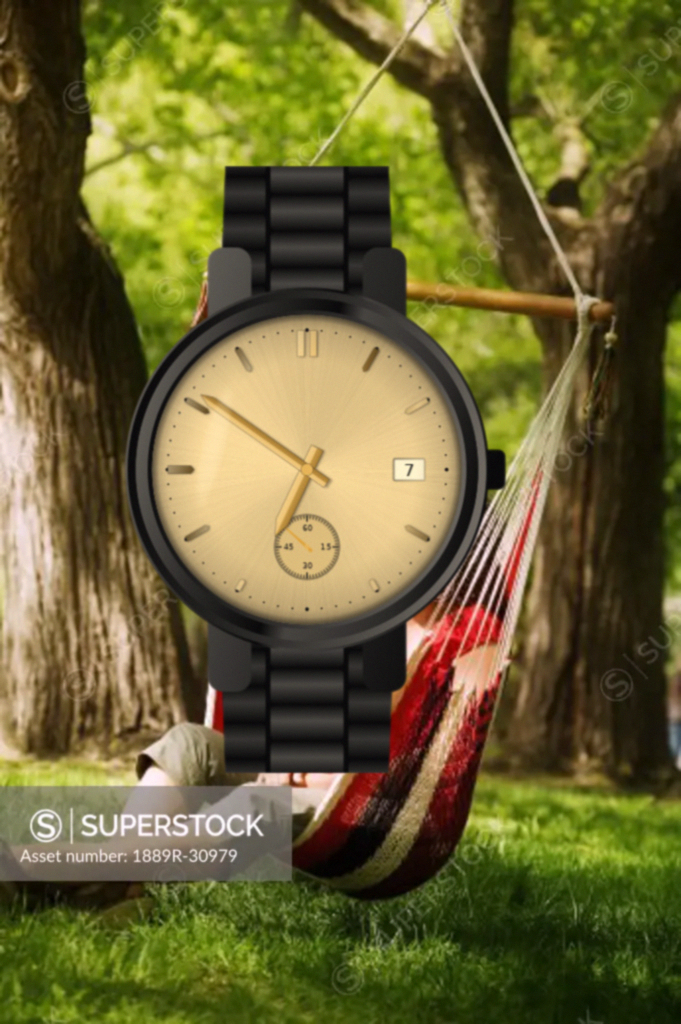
6:50:52
